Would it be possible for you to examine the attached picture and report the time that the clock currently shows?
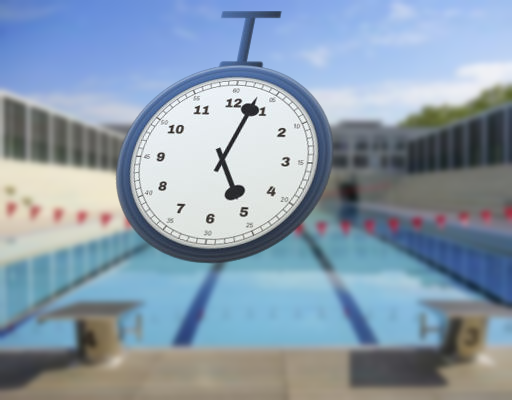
5:03
